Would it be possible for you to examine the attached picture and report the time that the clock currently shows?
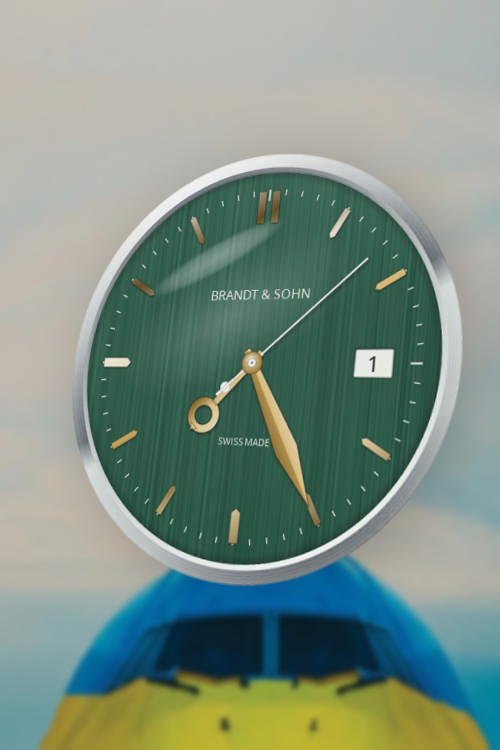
7:25:08
